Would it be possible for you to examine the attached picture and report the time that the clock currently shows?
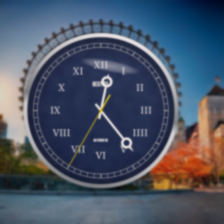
12:23:35
